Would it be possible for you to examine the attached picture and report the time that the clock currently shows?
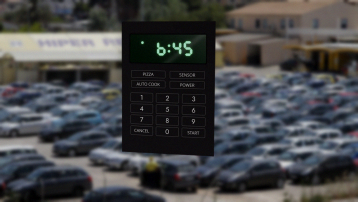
6:45
